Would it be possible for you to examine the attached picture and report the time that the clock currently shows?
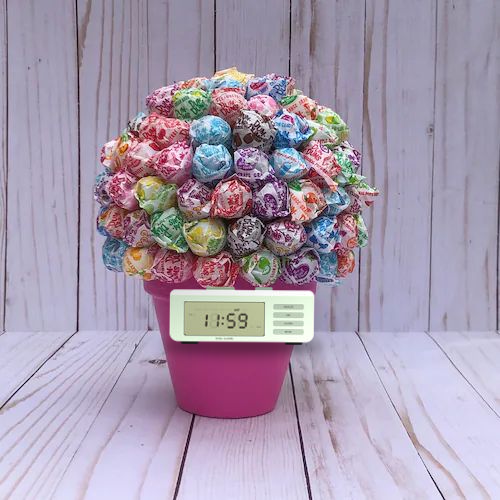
11:59
